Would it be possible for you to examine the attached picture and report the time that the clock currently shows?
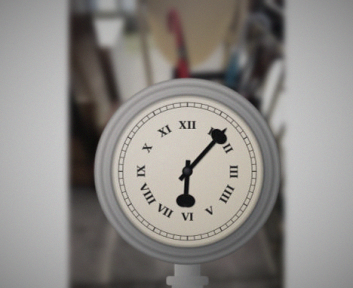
6:07
